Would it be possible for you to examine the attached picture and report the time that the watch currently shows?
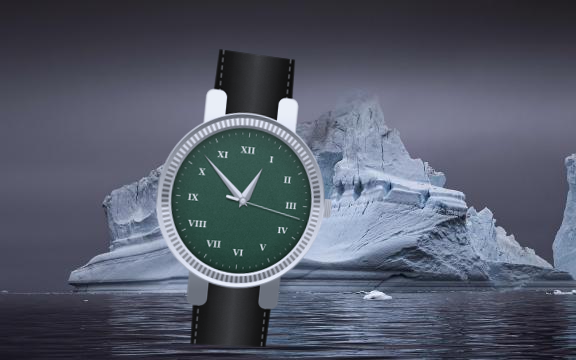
12:52:17
